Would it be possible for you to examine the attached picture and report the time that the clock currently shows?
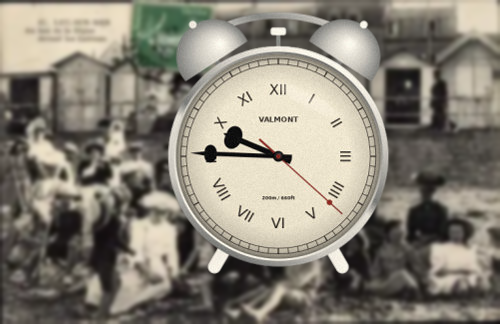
9:45:22
